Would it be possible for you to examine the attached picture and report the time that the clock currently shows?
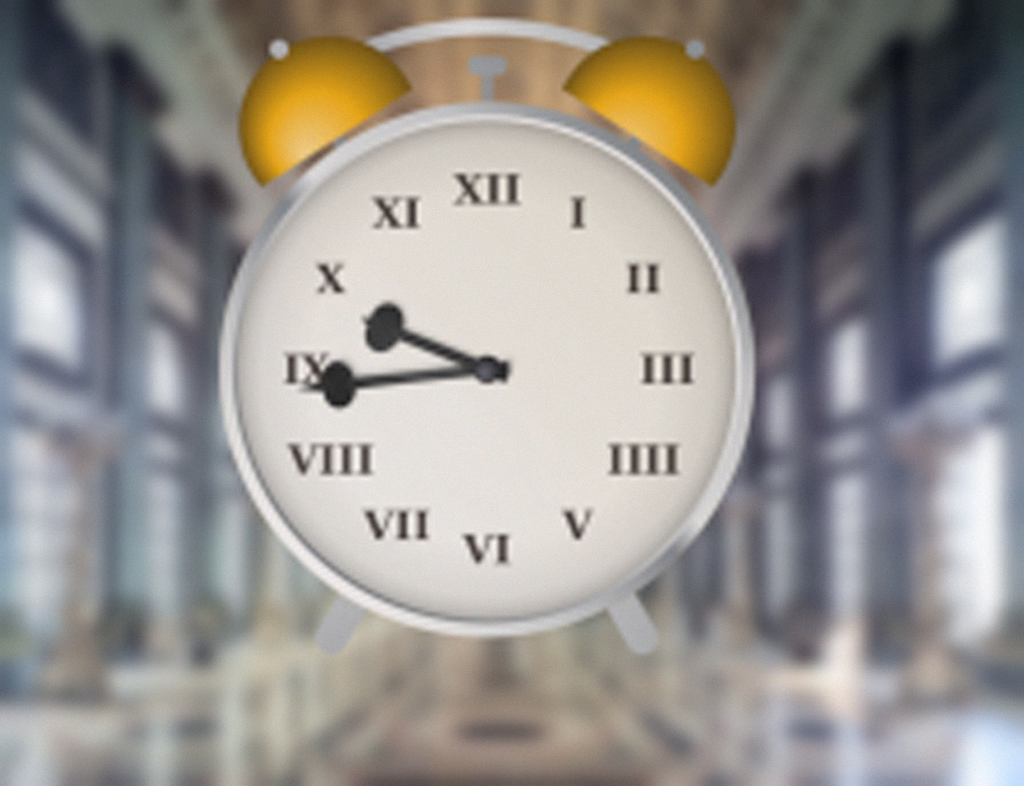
9:44
